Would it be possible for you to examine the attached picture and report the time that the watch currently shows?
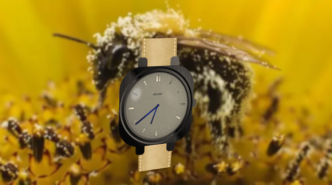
6:39
